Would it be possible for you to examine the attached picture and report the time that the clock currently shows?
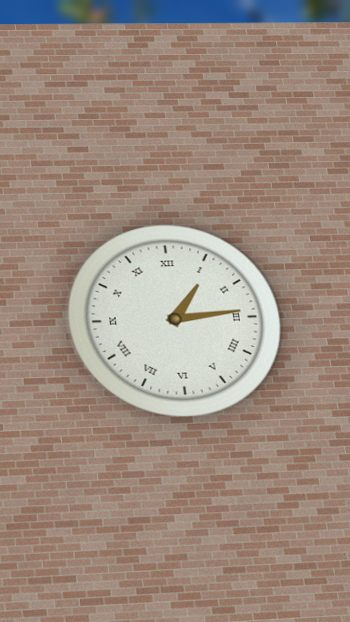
1:14
